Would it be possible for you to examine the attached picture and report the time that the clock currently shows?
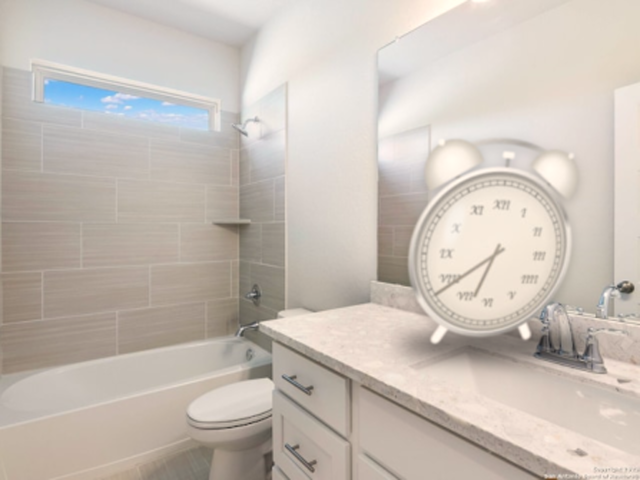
6:39
